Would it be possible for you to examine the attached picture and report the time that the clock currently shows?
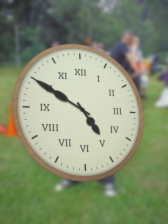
4:50
